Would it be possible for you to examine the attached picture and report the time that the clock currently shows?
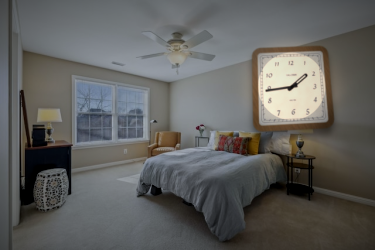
1:44
